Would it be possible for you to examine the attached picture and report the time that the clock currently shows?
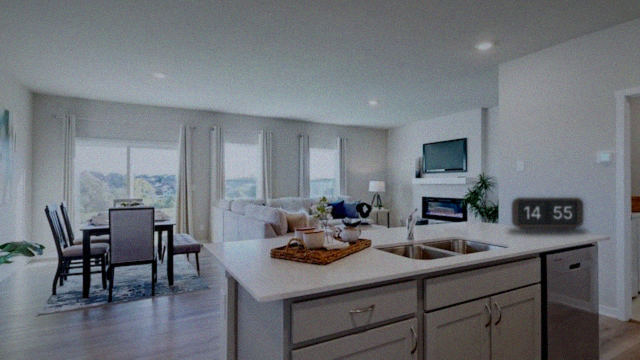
14:55
